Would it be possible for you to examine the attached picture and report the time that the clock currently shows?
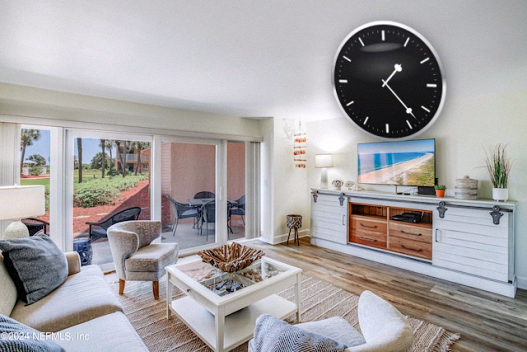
1:23
